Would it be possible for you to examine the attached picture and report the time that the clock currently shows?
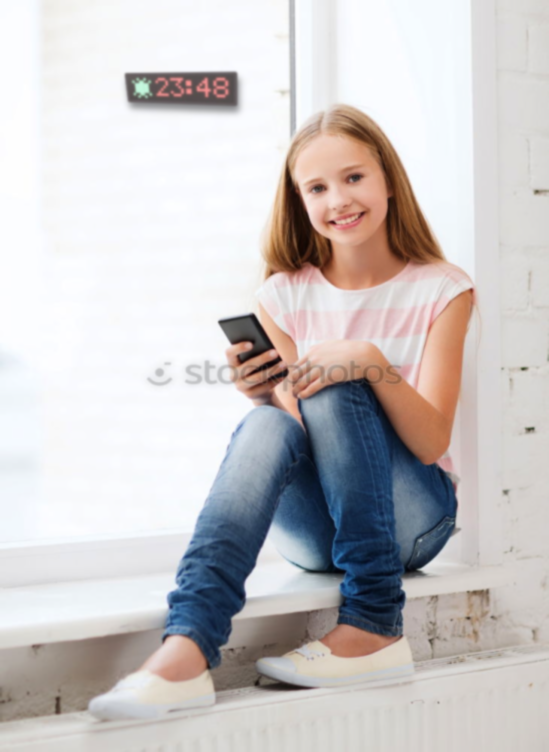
23:48
